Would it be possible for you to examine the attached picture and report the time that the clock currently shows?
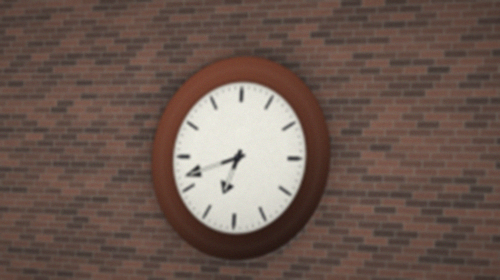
6:42
